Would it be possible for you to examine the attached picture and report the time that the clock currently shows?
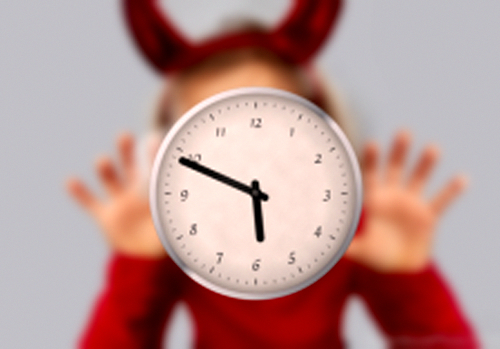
5:49
